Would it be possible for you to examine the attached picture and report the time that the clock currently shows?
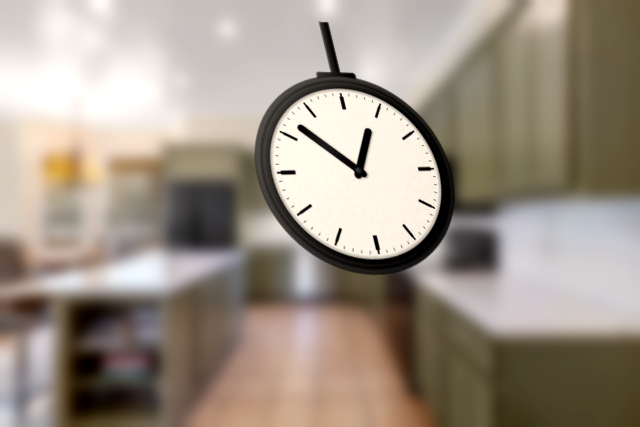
12:52
